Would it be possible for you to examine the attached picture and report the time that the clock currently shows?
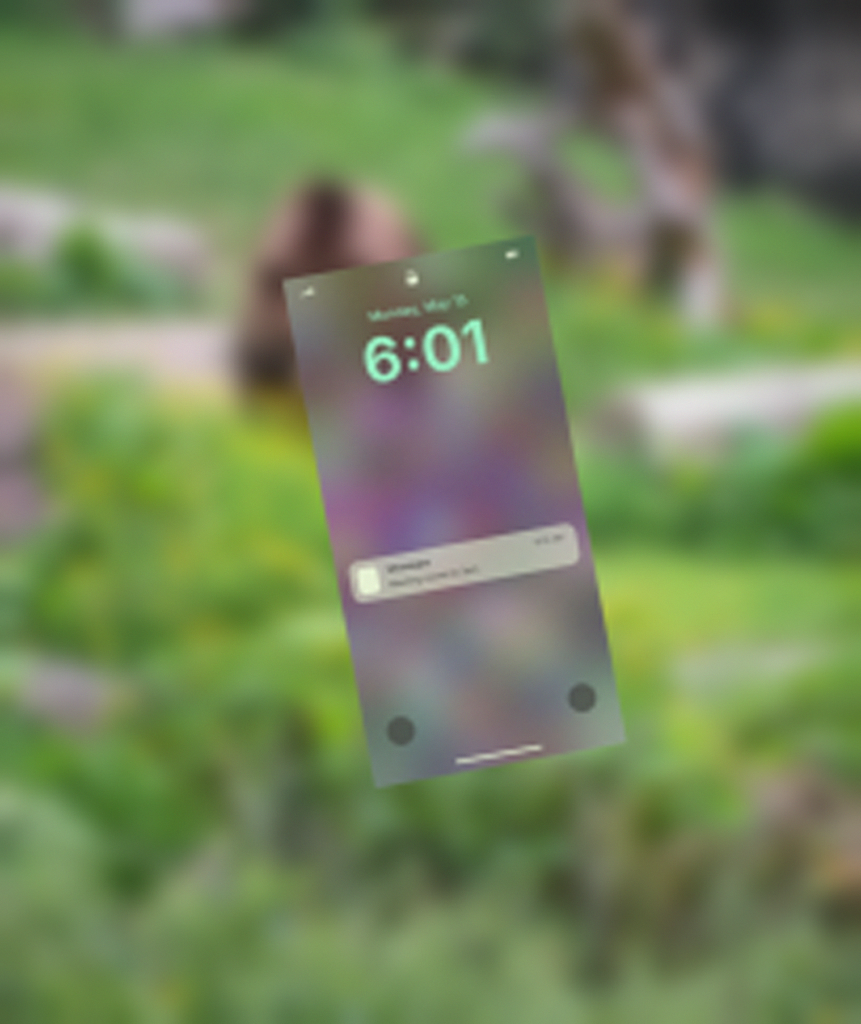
6:01
